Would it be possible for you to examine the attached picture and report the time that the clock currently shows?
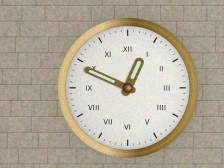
12:49
